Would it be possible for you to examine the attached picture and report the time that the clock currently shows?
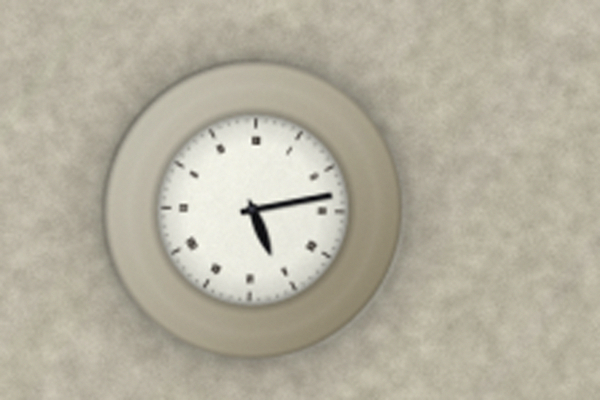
5:13
